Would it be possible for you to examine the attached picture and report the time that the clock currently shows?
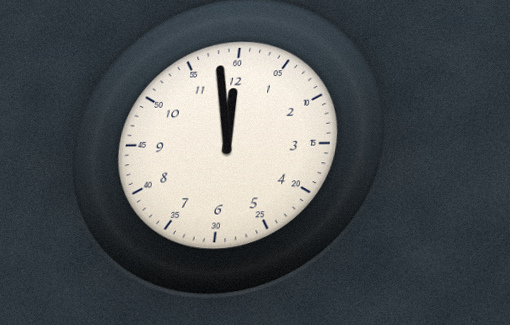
11:58
